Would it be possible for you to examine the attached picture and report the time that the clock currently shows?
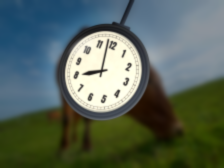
7:58
